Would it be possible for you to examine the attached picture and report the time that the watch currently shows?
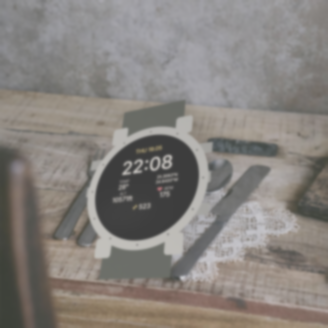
22:08
